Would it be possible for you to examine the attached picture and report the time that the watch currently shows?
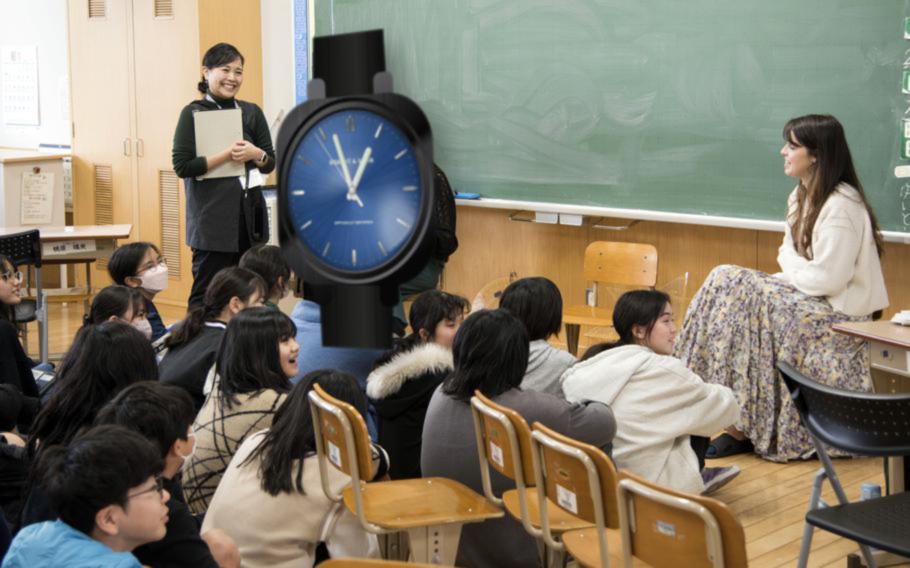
12:56:54
